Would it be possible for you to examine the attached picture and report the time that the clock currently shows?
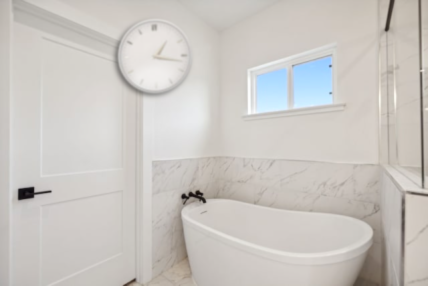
1:17
